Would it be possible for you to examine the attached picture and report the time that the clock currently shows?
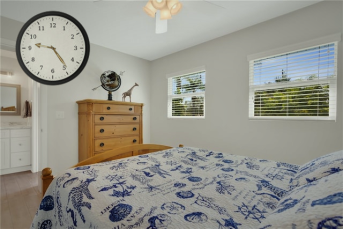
9:24
